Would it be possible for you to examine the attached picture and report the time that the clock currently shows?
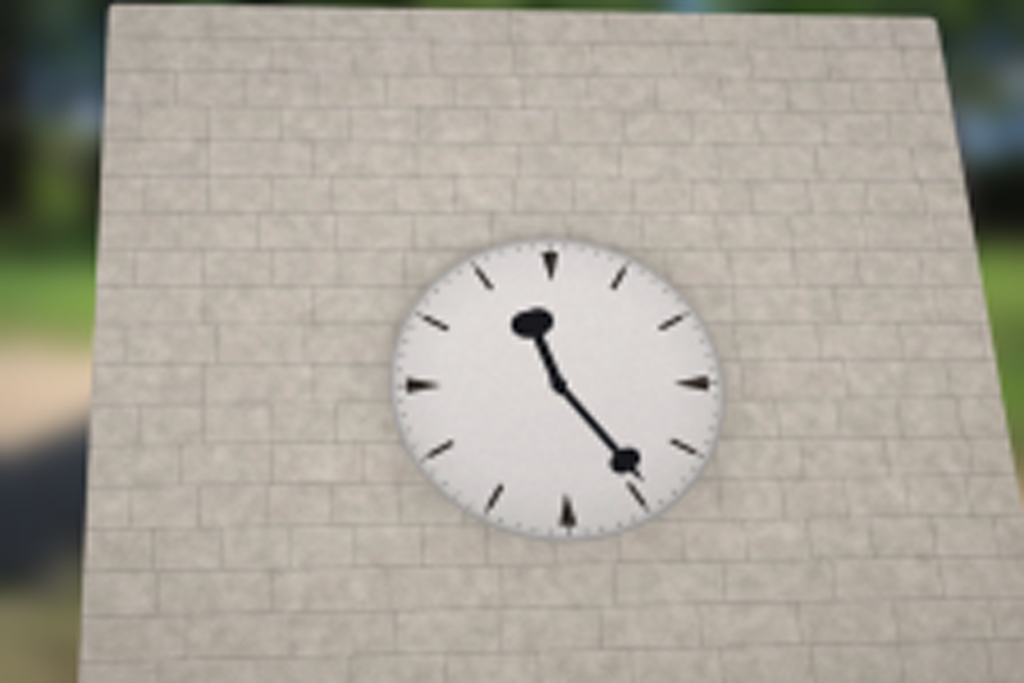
11:24
